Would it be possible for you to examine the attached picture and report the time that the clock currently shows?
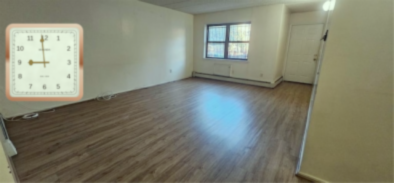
8:59
